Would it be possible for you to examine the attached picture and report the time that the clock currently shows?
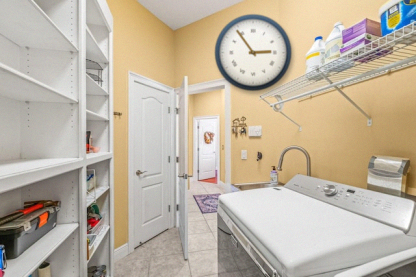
2:54
